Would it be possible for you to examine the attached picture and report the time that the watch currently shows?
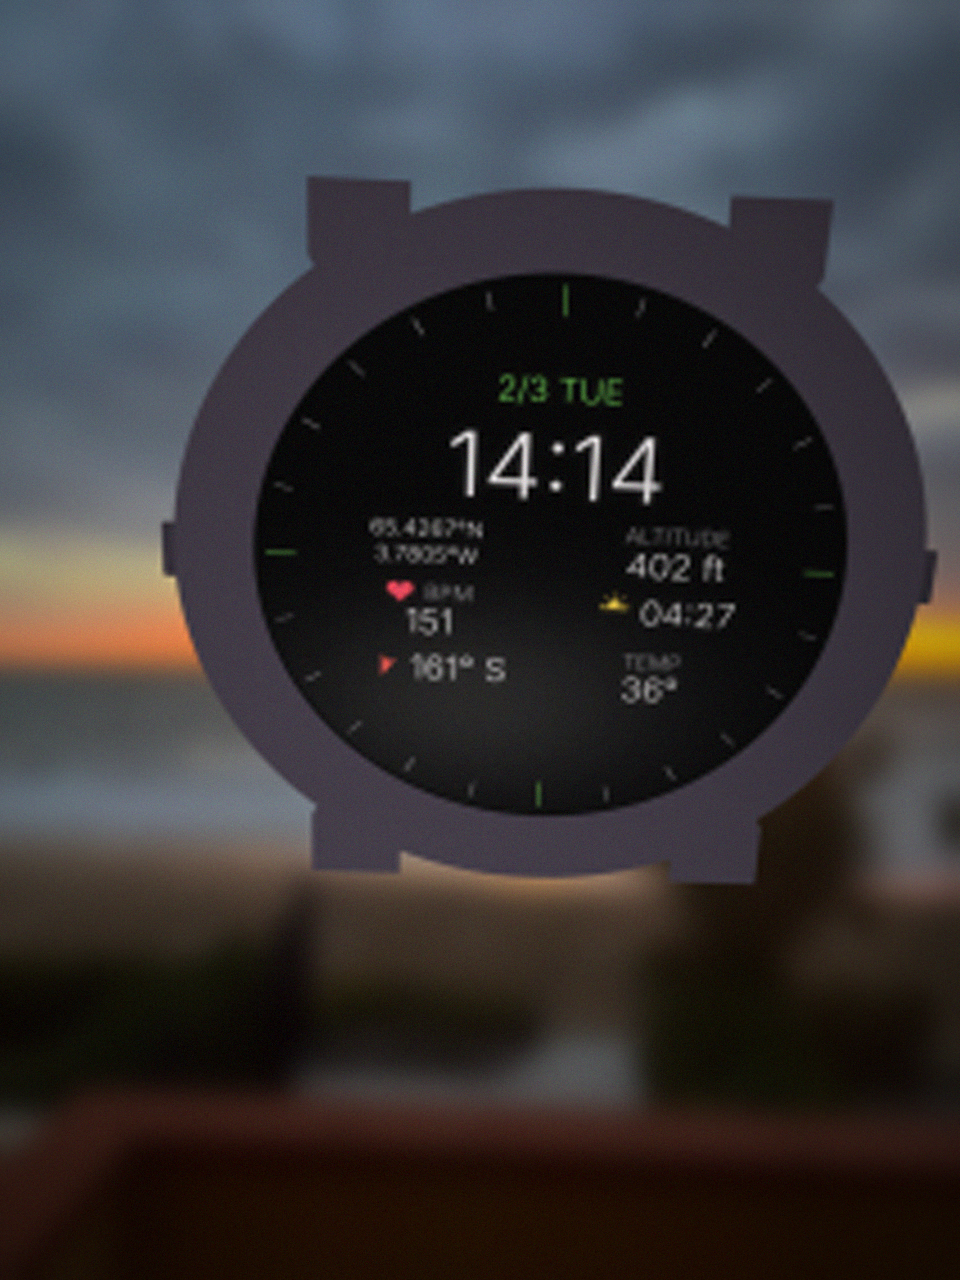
14:14
